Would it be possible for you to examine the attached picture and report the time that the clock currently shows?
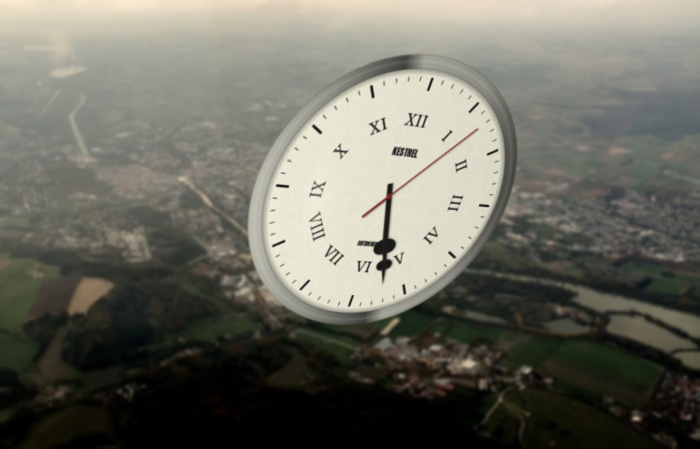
5:27:07
